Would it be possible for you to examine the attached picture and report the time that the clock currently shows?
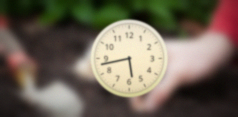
5:43
